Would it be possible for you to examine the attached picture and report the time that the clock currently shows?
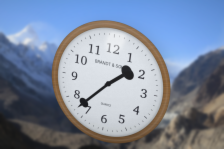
1:37
